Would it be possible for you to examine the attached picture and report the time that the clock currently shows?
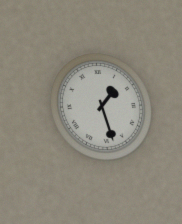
1:28
